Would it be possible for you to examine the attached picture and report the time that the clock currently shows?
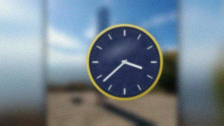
3:38
